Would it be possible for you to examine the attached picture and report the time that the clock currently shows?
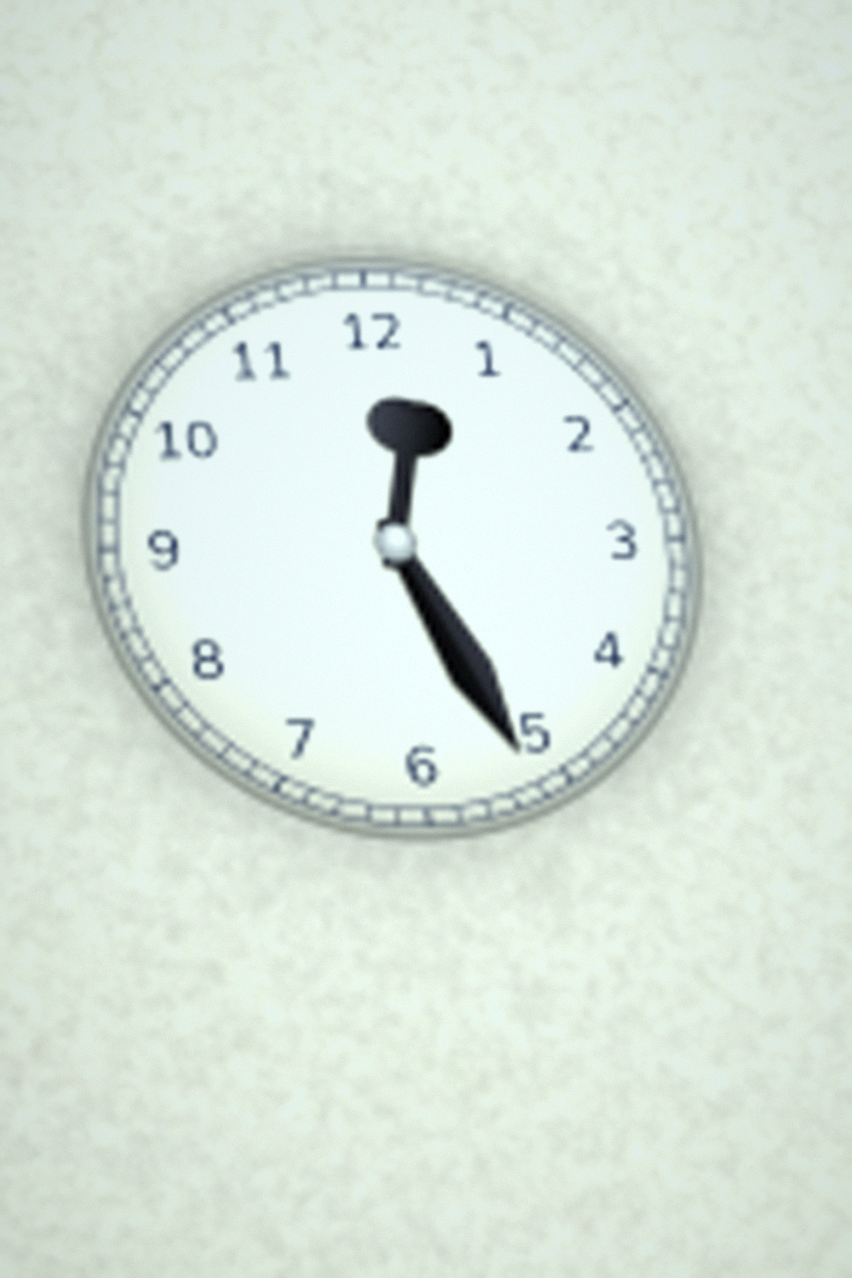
12:26
